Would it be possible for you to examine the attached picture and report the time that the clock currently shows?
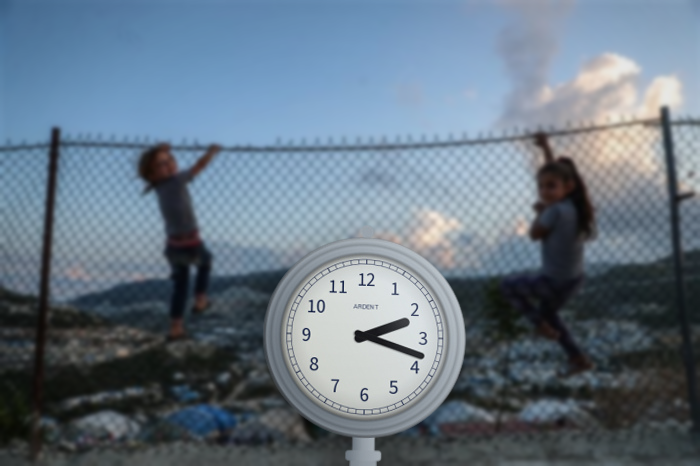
2:18
